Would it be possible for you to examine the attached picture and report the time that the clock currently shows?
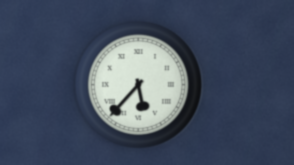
5:37
